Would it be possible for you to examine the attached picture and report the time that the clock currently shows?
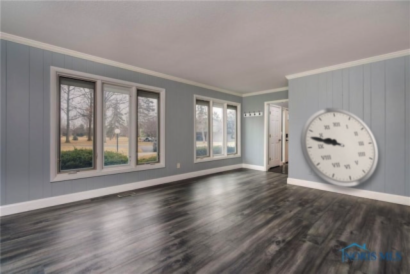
9:48
